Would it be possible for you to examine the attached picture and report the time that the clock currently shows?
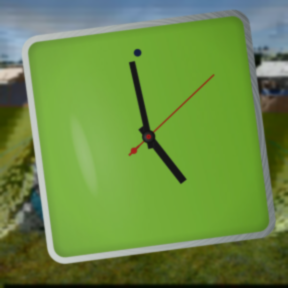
4:59:09
